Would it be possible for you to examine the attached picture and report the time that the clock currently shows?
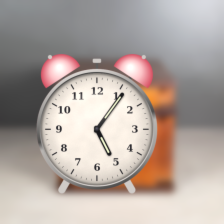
5:06
